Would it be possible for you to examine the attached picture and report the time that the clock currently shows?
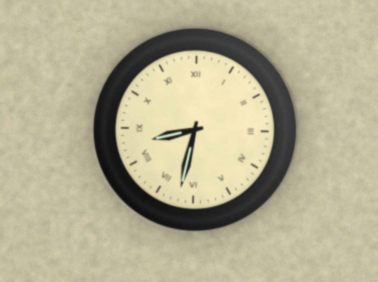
8:32
